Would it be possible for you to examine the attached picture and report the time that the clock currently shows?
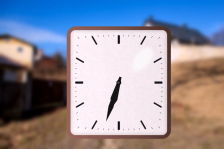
6:33
